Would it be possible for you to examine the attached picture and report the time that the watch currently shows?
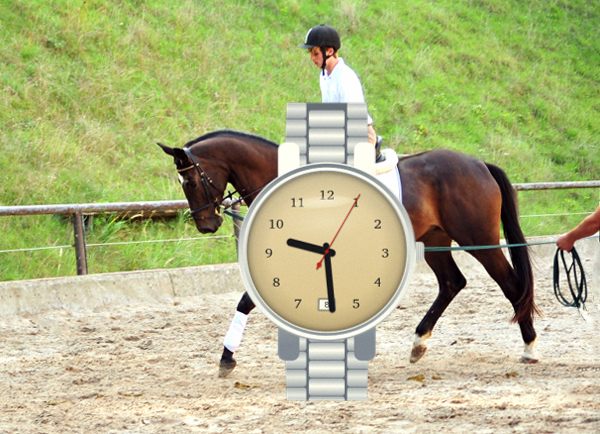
9:29:05
